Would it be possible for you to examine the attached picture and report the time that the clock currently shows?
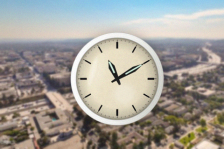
11:10
